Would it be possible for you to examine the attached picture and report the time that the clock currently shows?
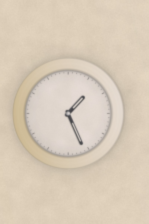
1:26
